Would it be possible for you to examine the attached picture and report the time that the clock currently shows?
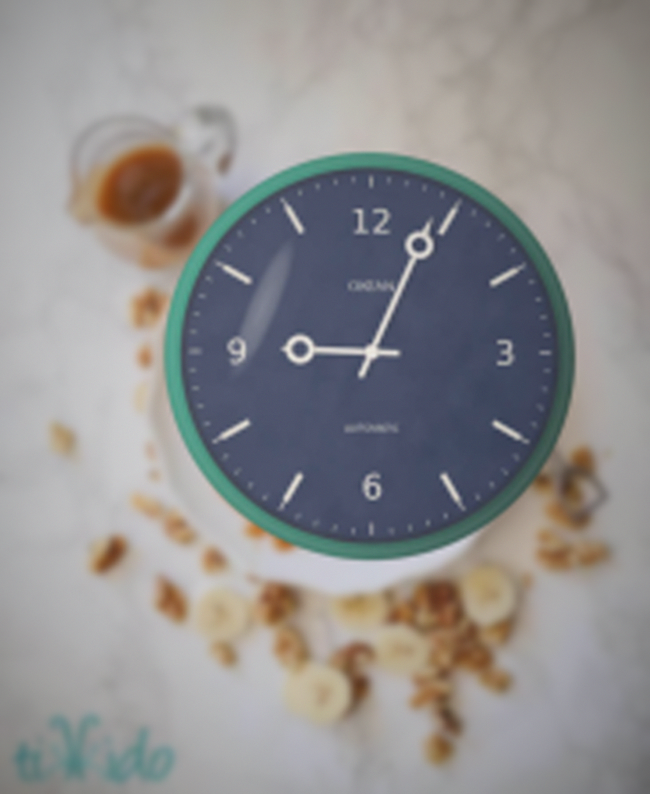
9:04
